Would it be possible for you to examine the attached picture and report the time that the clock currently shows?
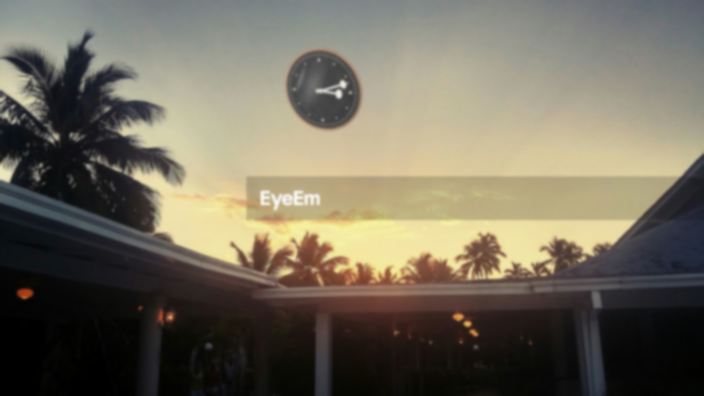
3:12
